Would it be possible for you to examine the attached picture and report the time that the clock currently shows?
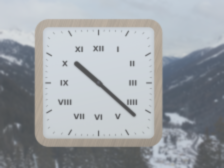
10:22
